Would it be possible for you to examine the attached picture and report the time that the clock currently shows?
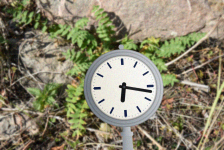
6:17
